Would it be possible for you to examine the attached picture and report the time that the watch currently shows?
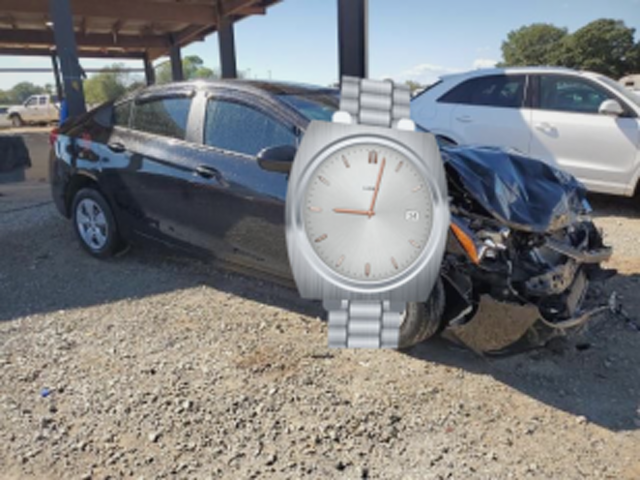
9:02
